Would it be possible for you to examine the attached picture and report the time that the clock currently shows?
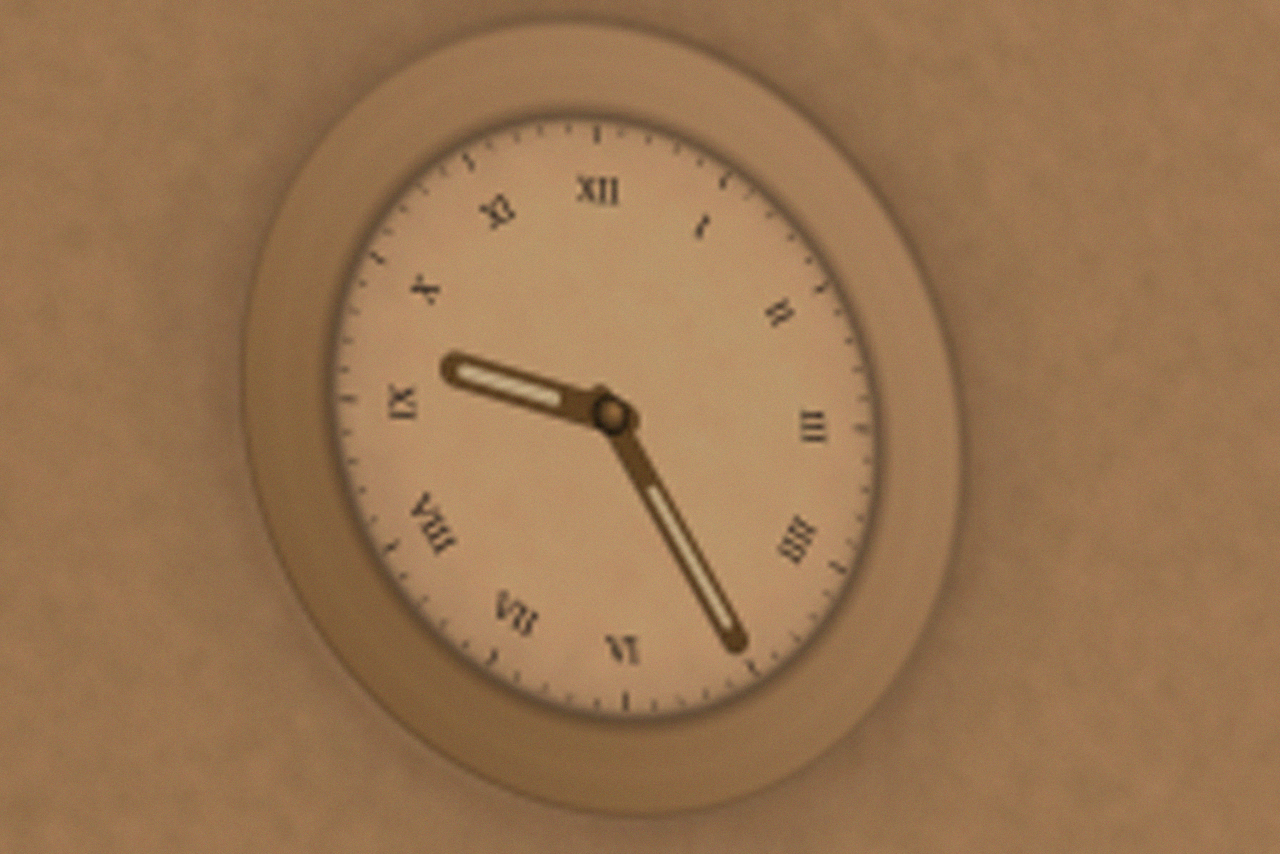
9:25
